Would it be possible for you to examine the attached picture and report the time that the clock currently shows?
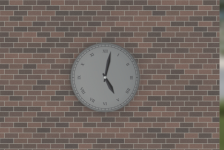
5:02
